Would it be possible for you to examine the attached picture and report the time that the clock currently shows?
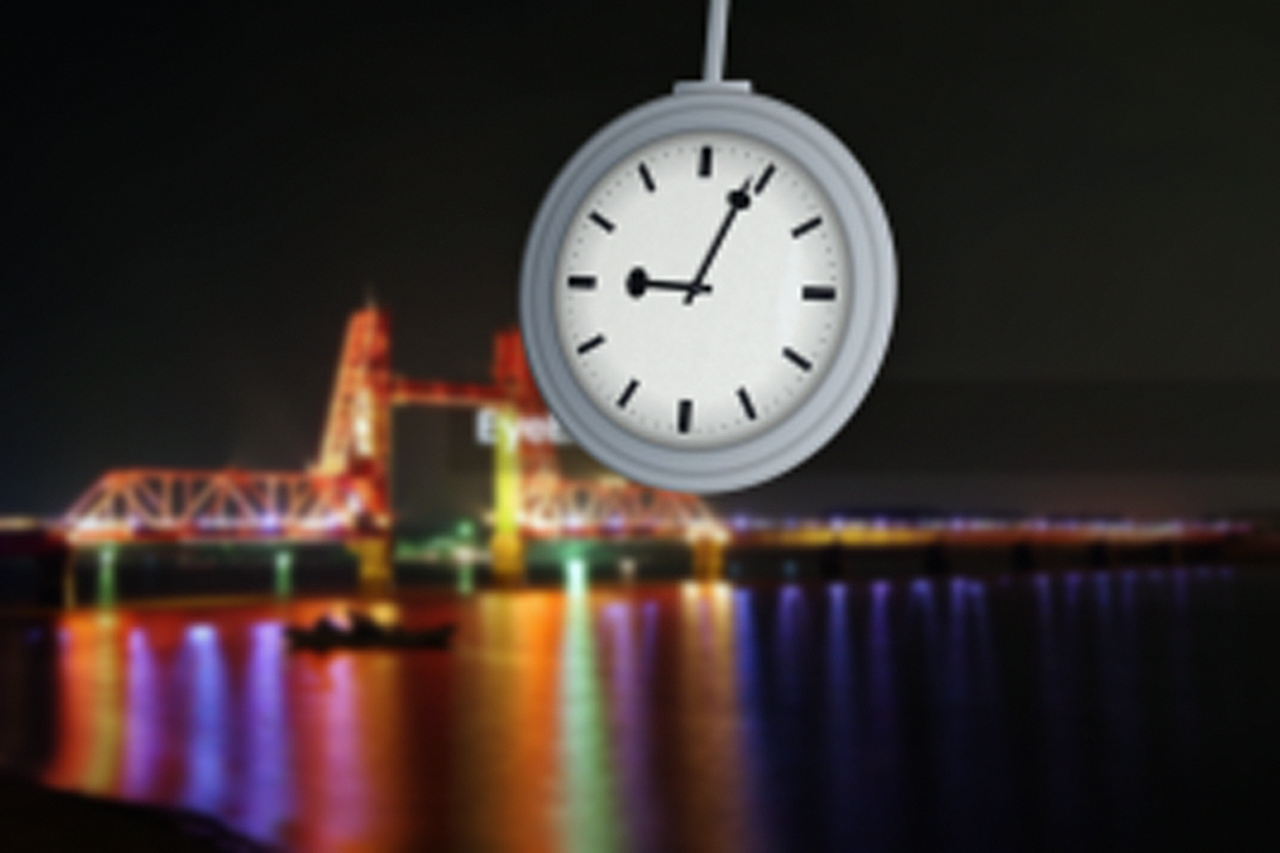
9:04
